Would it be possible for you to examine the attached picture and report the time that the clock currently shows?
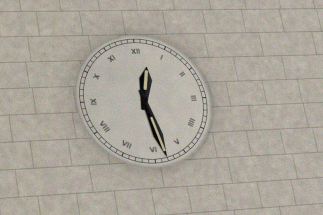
12:28
